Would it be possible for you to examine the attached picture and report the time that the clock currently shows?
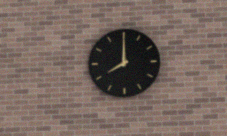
8:00
